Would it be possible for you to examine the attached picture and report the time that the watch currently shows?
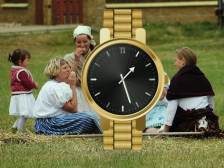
1:27
